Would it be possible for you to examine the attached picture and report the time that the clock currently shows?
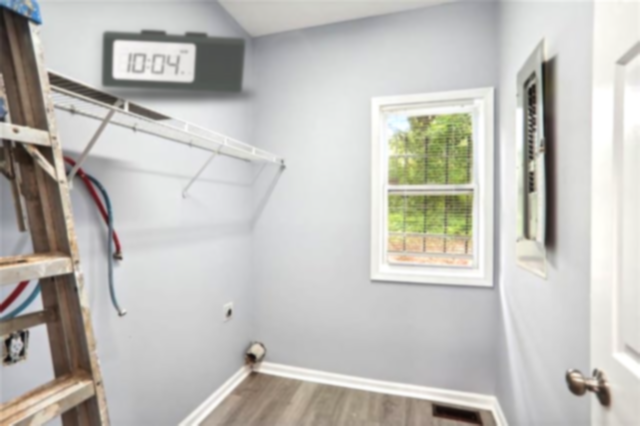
10:04
